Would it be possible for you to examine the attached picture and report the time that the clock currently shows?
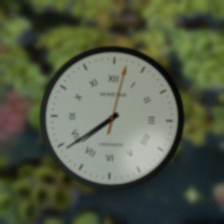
7:39:02
